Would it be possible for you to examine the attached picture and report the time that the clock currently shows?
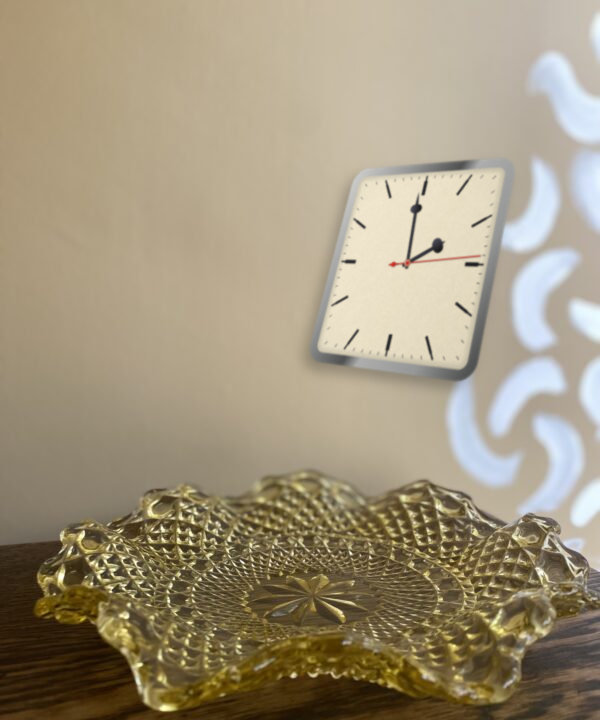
1:59:14
